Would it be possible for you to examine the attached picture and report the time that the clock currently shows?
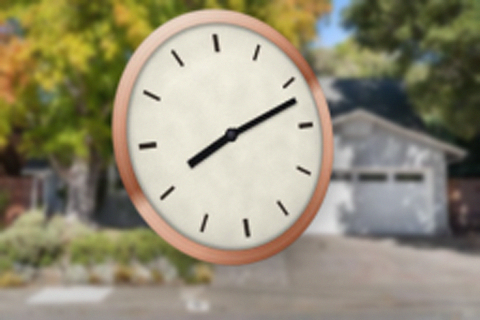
8:12
